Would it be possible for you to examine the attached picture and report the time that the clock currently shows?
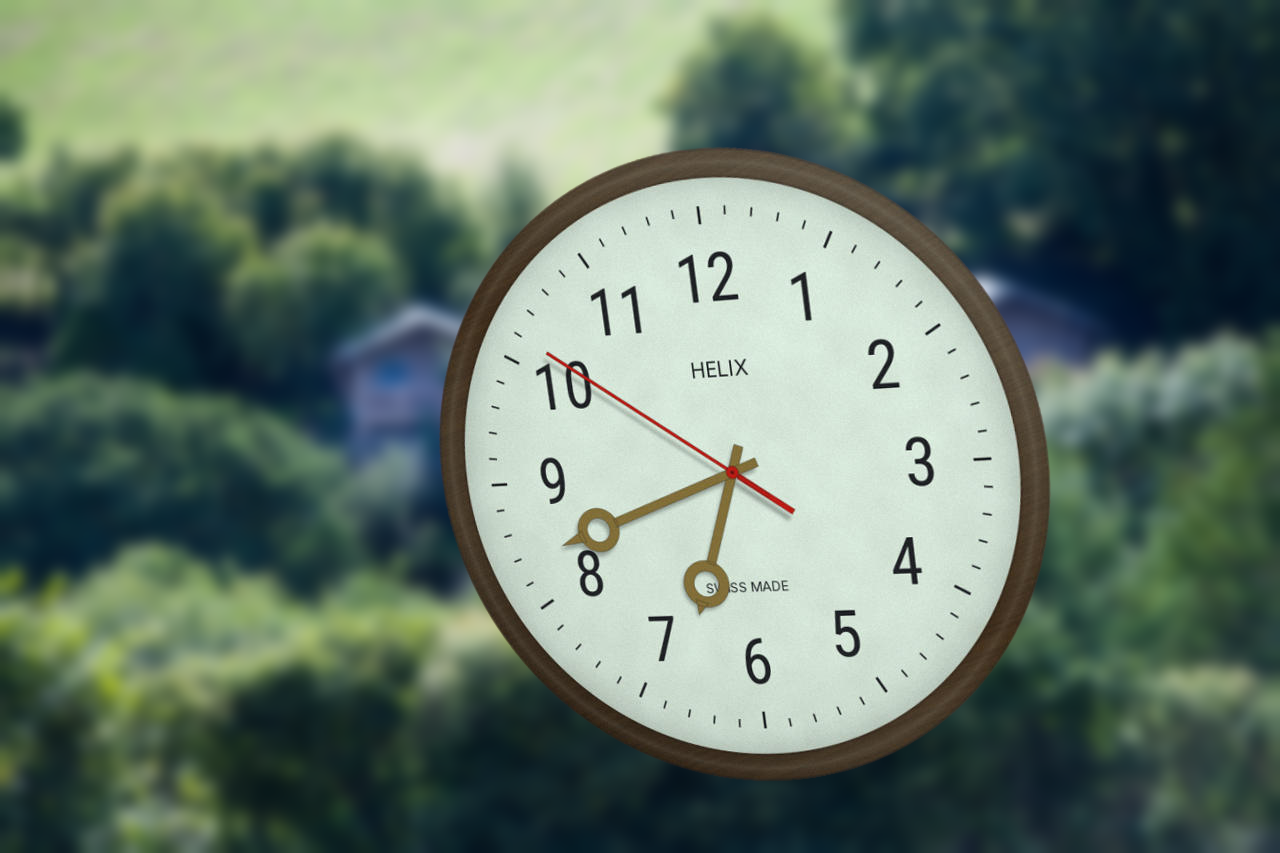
6:41:51
